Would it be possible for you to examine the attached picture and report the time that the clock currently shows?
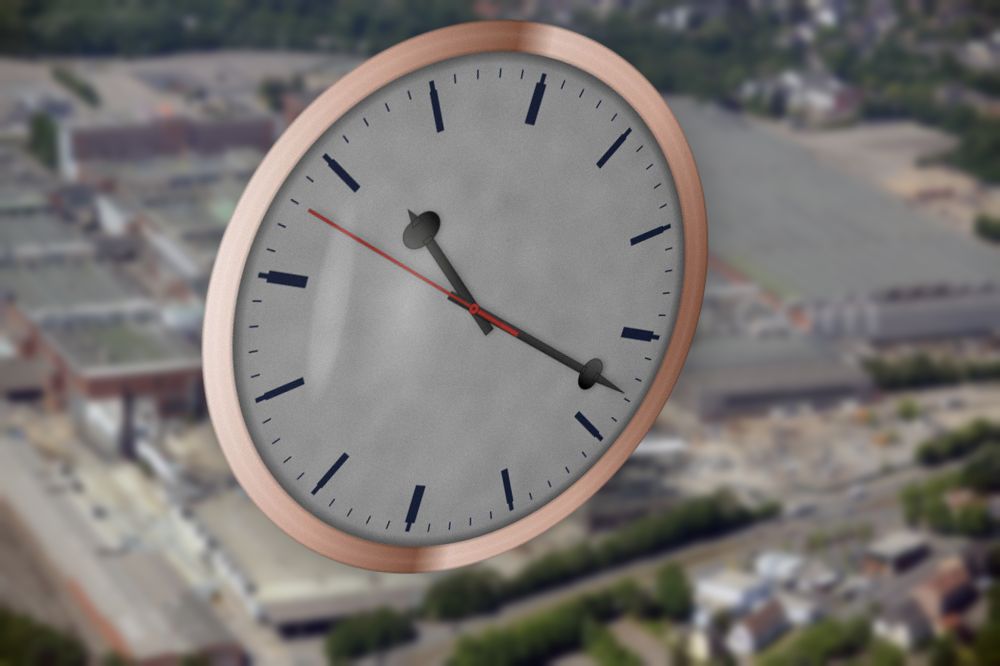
10:17:48
